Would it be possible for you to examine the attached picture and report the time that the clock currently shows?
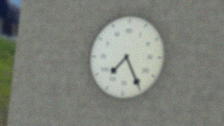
7:25
